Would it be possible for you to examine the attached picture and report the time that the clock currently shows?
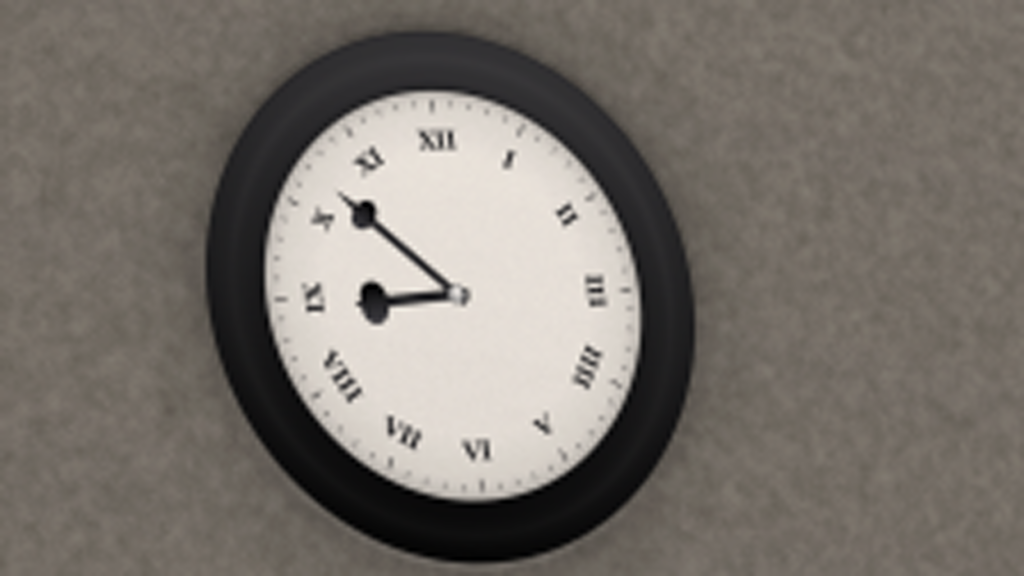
8:52
